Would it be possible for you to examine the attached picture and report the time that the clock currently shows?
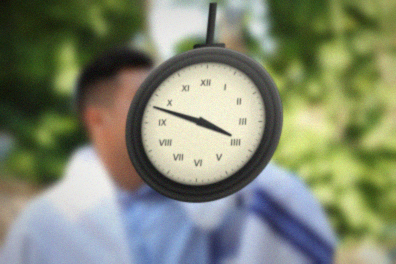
3:48
